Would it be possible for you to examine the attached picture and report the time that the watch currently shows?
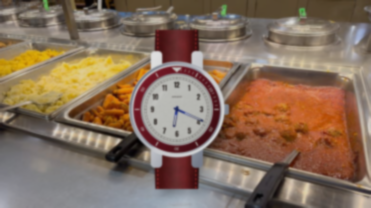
6:19
